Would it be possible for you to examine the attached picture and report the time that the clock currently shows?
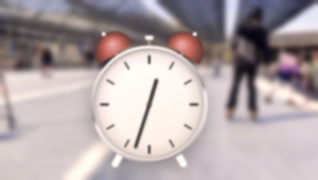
12:33
